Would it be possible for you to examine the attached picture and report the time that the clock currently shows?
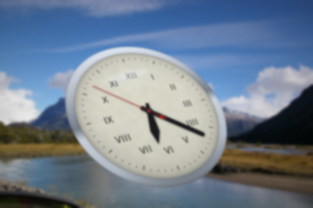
6:21:52
